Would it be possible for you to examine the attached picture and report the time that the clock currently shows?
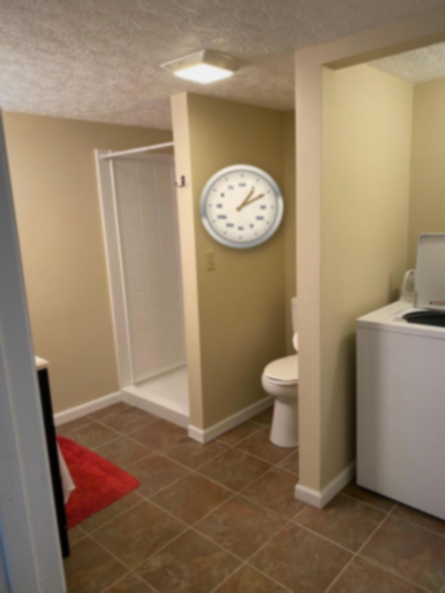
1:10
